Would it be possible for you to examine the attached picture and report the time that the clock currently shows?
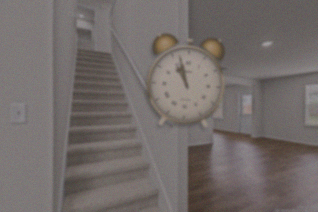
10:57
